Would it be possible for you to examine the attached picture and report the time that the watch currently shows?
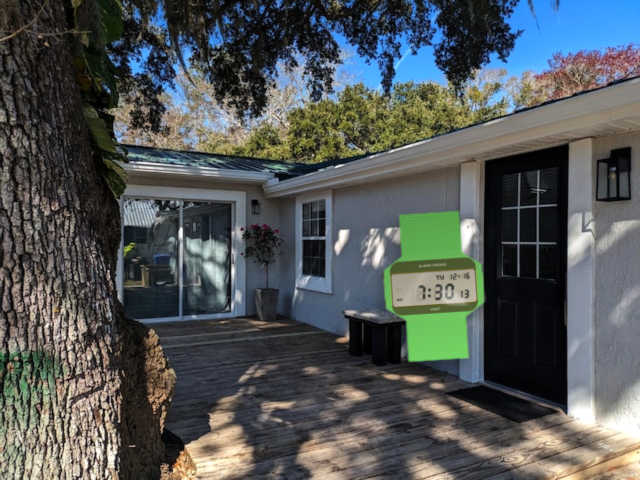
7:30
